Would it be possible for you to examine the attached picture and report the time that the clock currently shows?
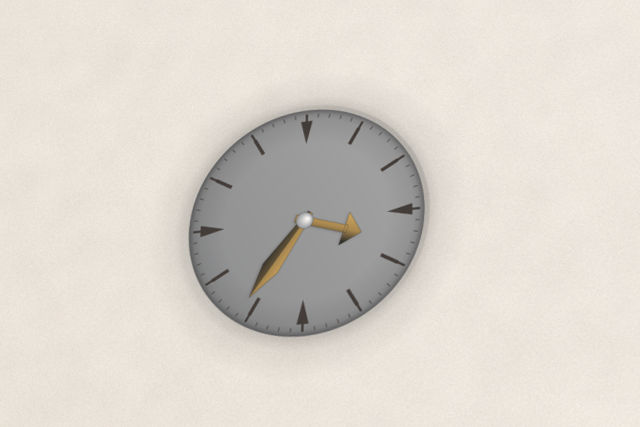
3:36
